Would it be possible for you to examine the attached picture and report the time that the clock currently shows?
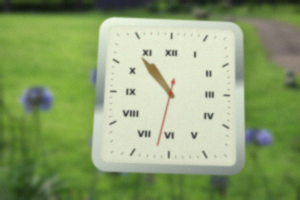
10:53:32
